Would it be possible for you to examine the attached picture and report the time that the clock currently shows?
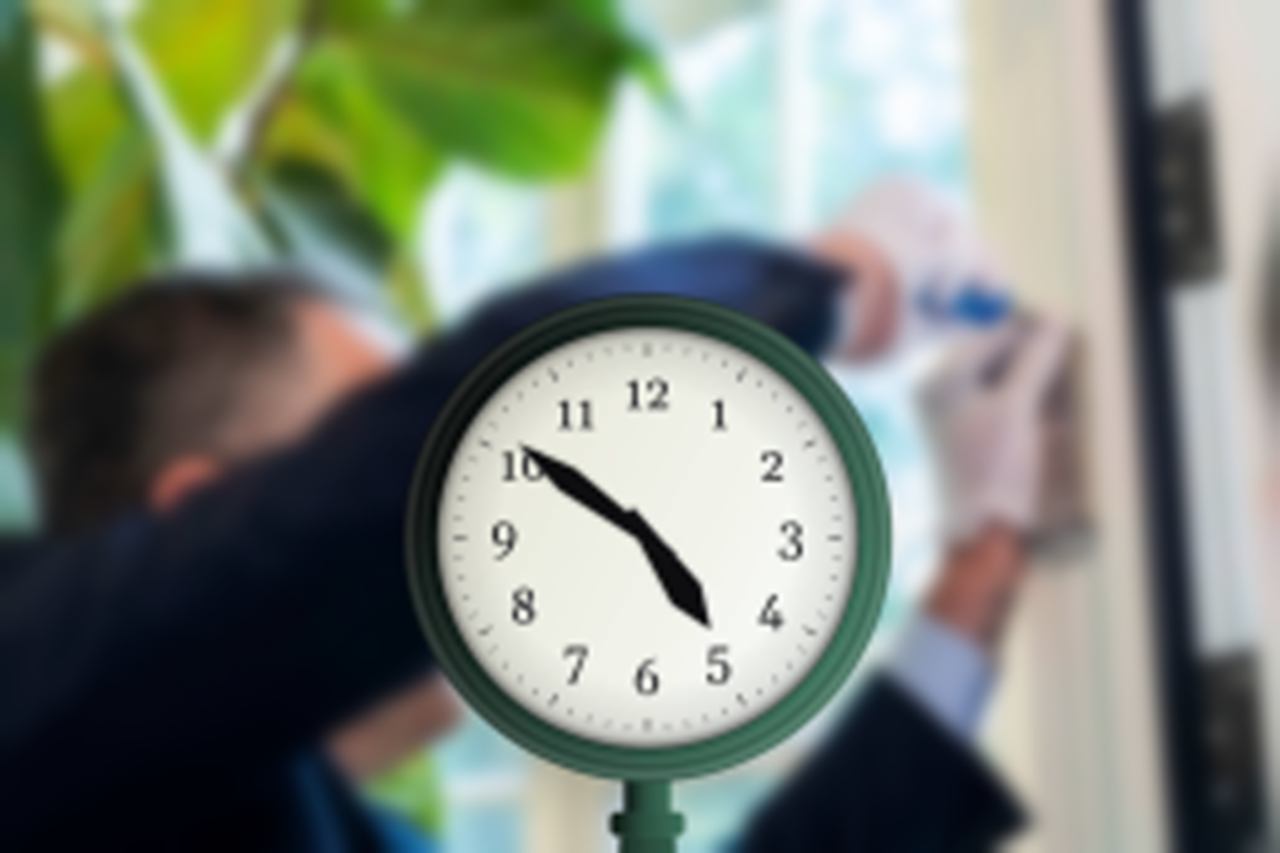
4:51
